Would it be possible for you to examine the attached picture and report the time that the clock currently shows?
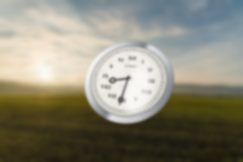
8:31
